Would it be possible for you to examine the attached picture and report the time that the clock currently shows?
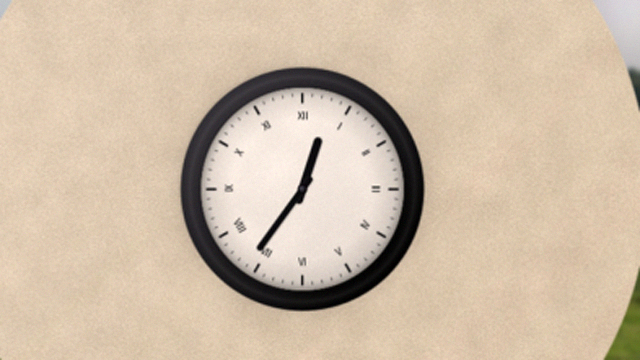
12:36
